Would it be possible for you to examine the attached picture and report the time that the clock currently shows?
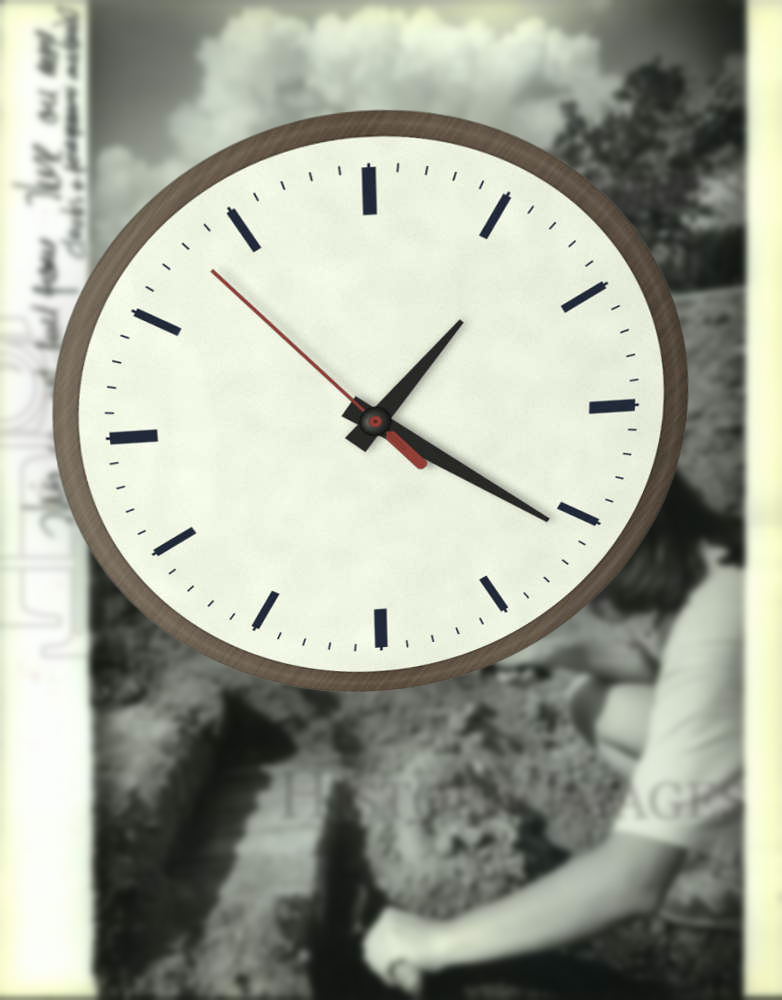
1:20:53
